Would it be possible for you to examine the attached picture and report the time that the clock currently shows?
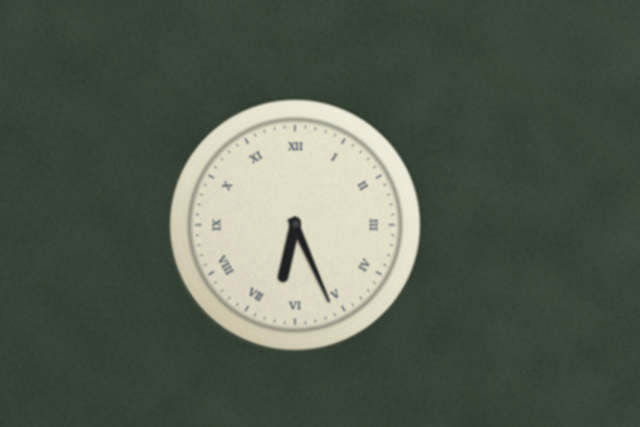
6:26
